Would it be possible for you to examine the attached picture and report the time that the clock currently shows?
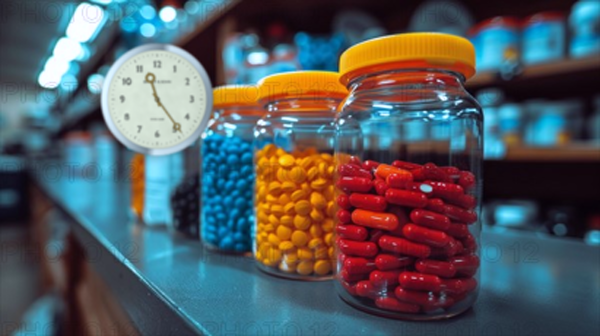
11:24
